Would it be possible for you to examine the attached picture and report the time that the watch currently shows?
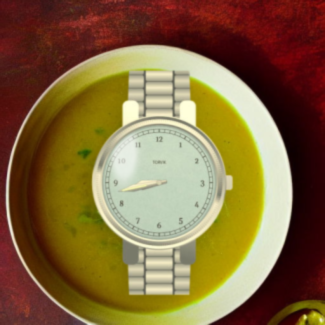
8:43
